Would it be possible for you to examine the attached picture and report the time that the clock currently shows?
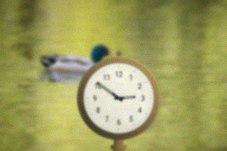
2:51
